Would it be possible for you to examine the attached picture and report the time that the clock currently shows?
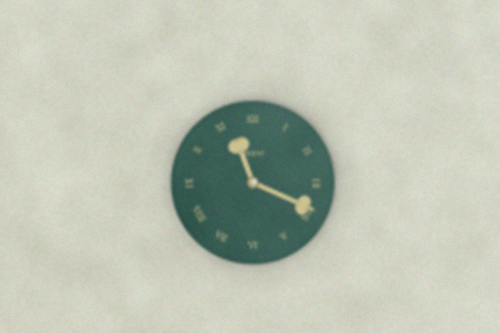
11:19
